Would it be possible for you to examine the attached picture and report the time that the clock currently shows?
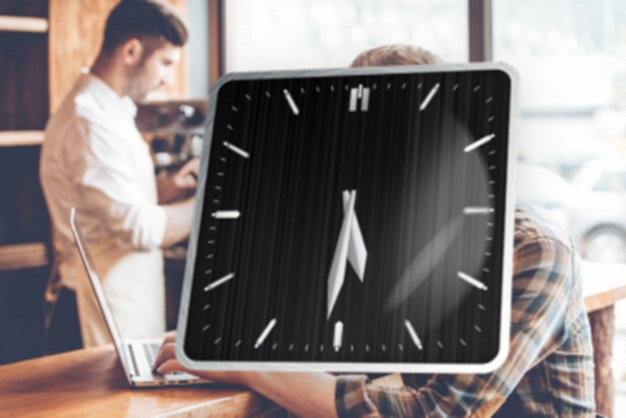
5:31
